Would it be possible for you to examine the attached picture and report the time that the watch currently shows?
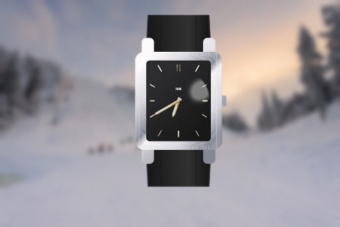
6:40
